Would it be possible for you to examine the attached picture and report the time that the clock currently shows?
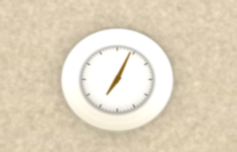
7:04
